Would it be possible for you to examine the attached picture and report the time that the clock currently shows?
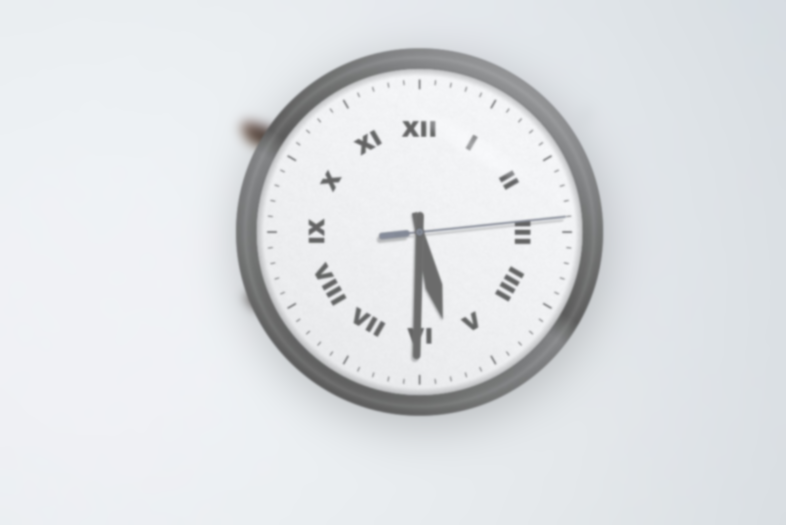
5:30:14
